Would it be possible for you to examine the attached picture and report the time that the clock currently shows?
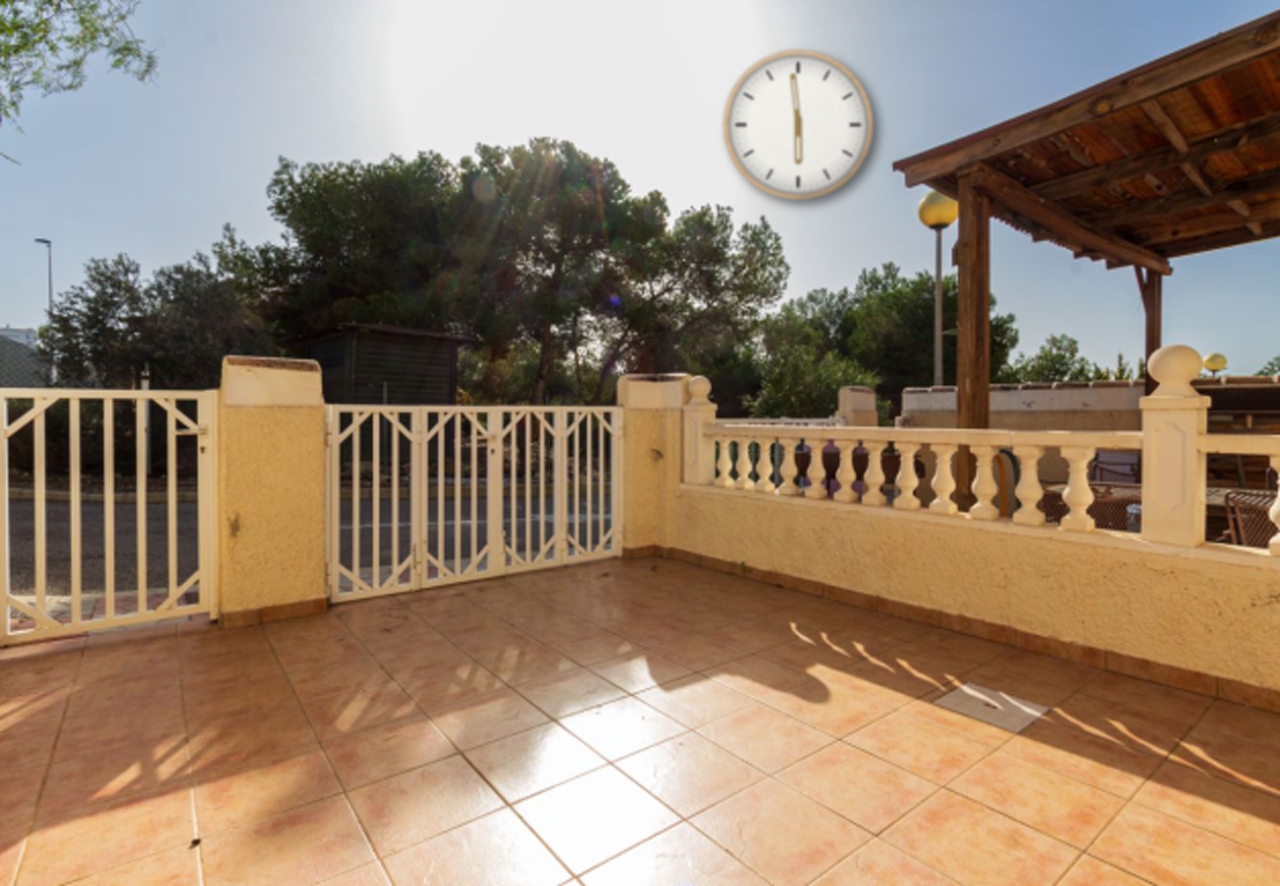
5:59
